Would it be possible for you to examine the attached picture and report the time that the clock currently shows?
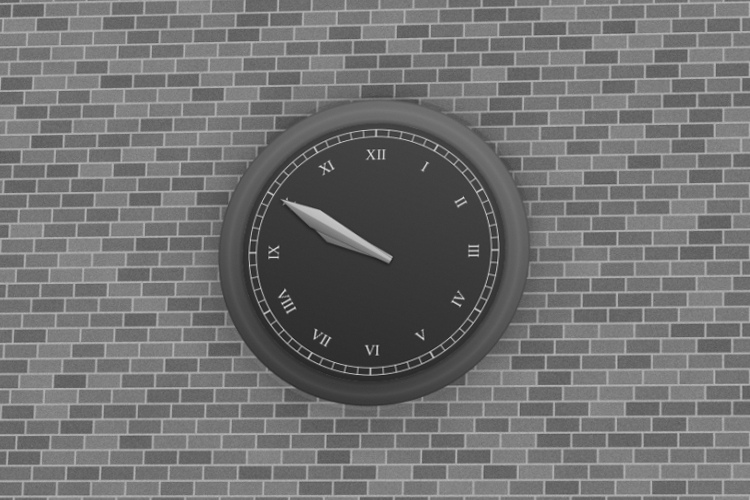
9:50
